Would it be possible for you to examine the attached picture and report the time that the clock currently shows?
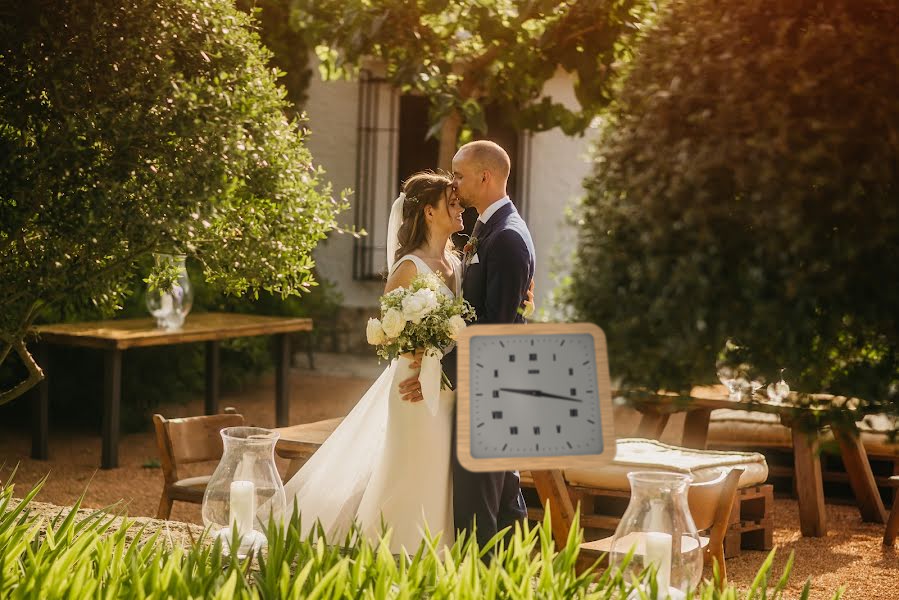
9:17
